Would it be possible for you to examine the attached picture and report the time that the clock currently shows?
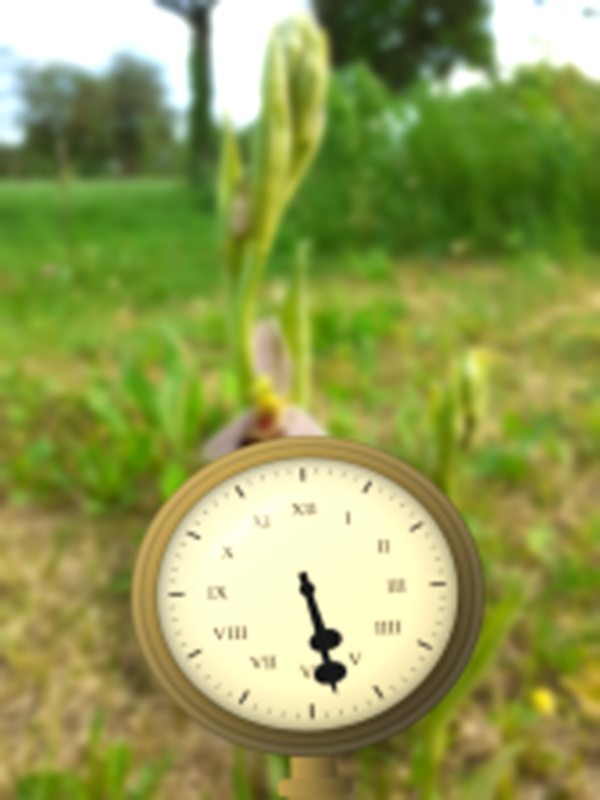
5:28
